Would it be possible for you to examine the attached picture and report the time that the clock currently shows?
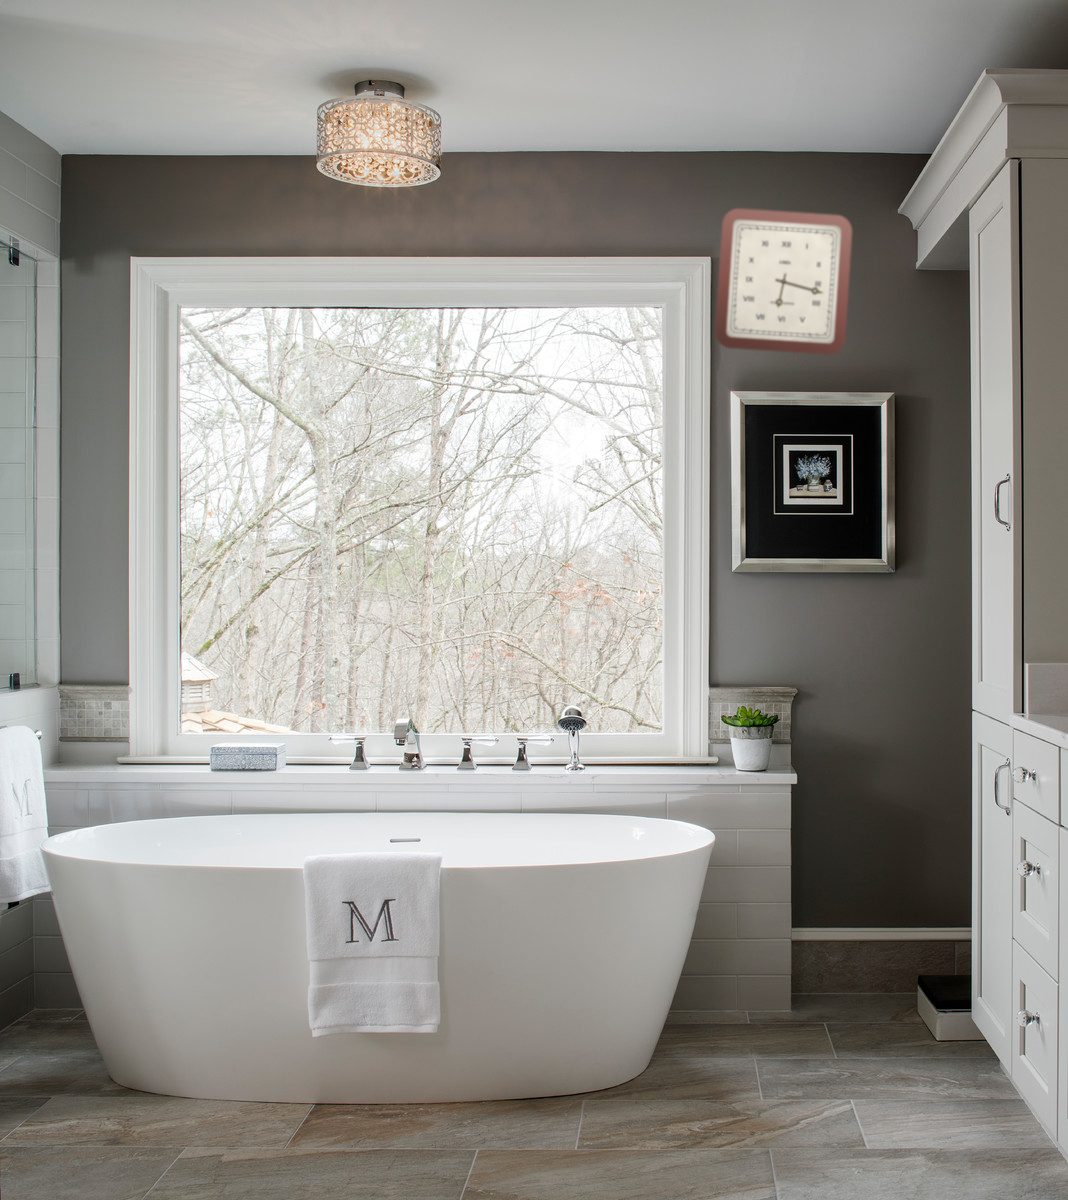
6:17
